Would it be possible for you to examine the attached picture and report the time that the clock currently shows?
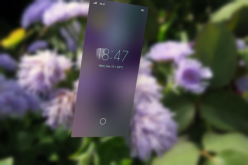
18:47
